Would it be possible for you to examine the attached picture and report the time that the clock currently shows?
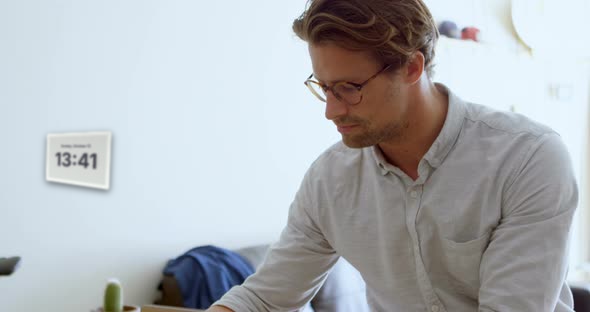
13:41
